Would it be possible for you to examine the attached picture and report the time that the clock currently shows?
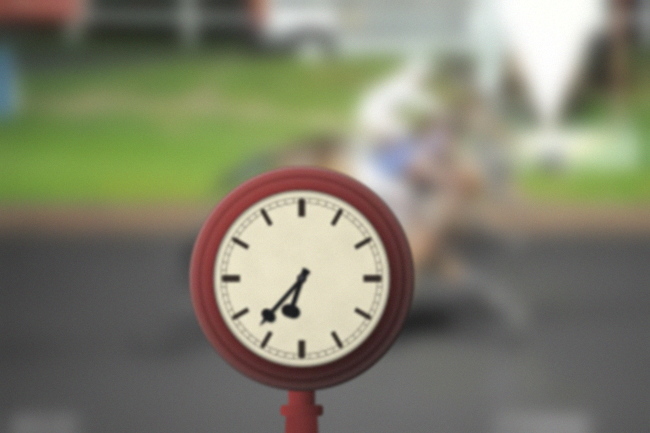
6:37
